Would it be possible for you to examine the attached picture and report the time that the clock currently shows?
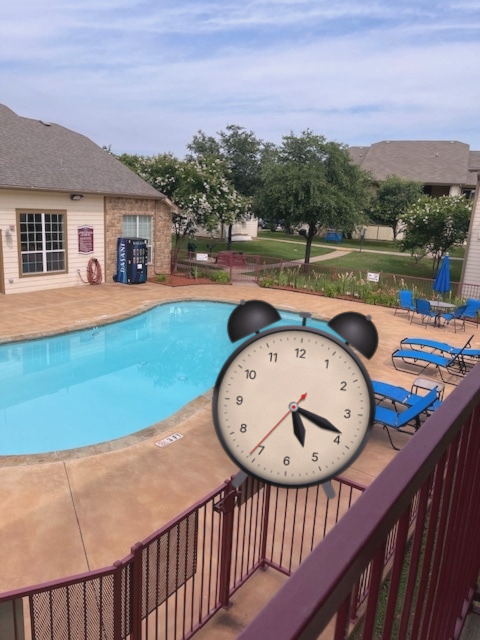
5:18:36
